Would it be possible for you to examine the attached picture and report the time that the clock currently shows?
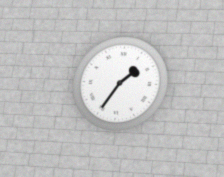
1:35
